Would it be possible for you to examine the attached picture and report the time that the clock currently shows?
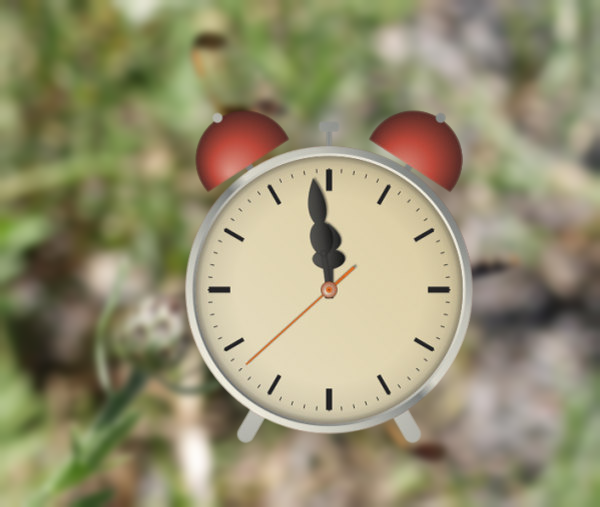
11:58:38
